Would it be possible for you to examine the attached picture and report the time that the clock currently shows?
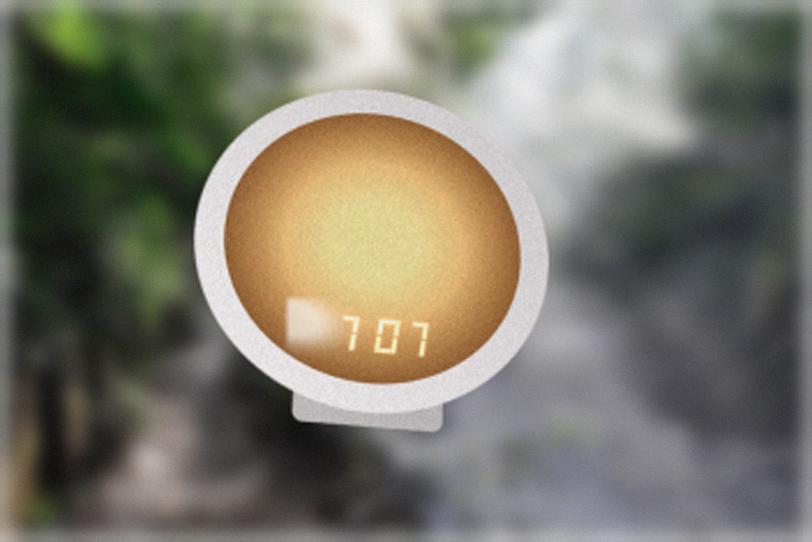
7:07
